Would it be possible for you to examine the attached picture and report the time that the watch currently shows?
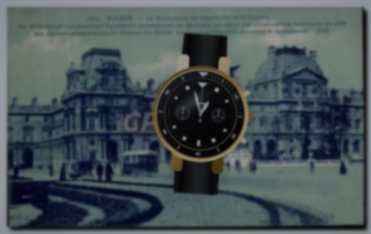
12:57
